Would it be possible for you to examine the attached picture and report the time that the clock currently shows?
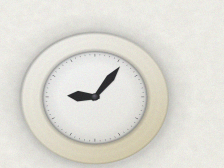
9:06
